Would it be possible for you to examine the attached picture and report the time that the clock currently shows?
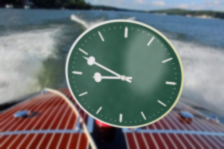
8:49
